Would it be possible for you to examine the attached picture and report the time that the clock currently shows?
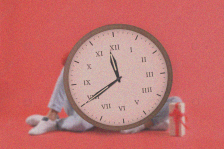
11:40
